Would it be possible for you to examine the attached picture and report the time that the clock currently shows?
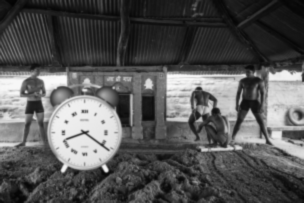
8:21
